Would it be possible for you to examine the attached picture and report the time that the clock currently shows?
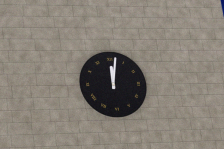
12:02
